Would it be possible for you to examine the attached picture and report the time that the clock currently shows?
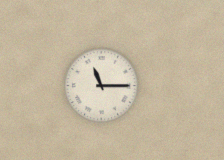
11:15
